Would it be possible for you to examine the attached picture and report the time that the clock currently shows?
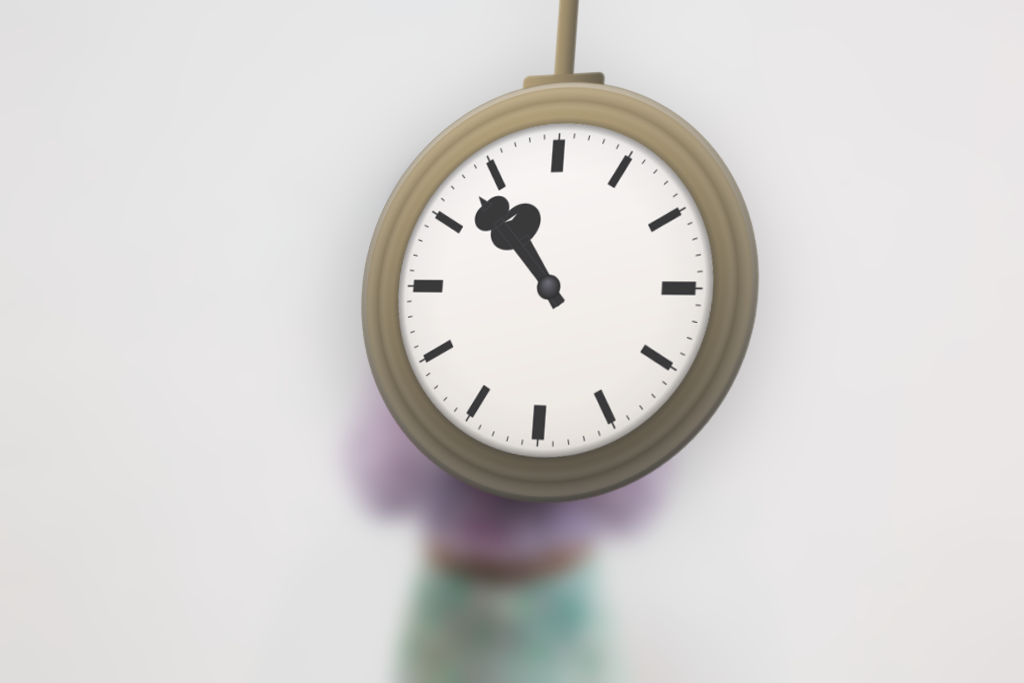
10:53
